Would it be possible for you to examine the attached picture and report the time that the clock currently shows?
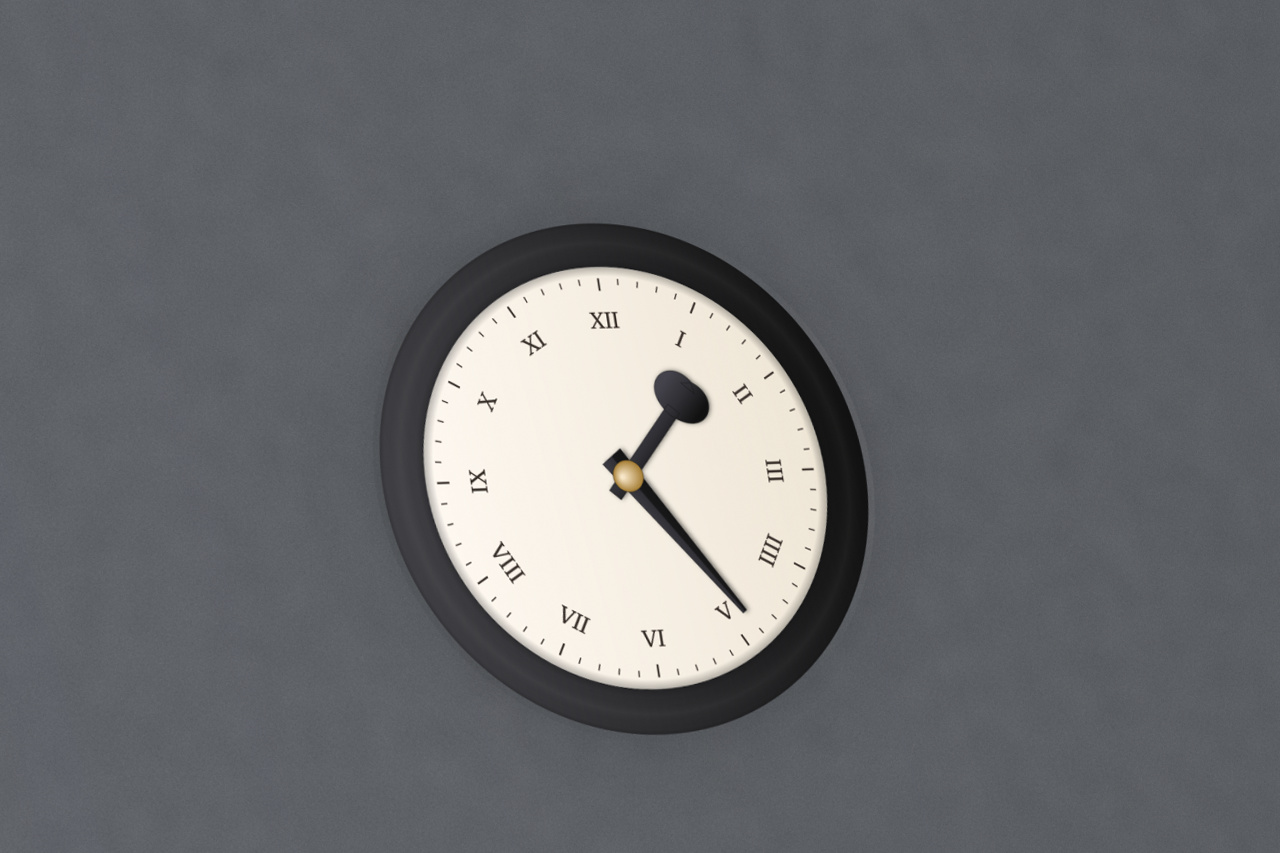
1:24
